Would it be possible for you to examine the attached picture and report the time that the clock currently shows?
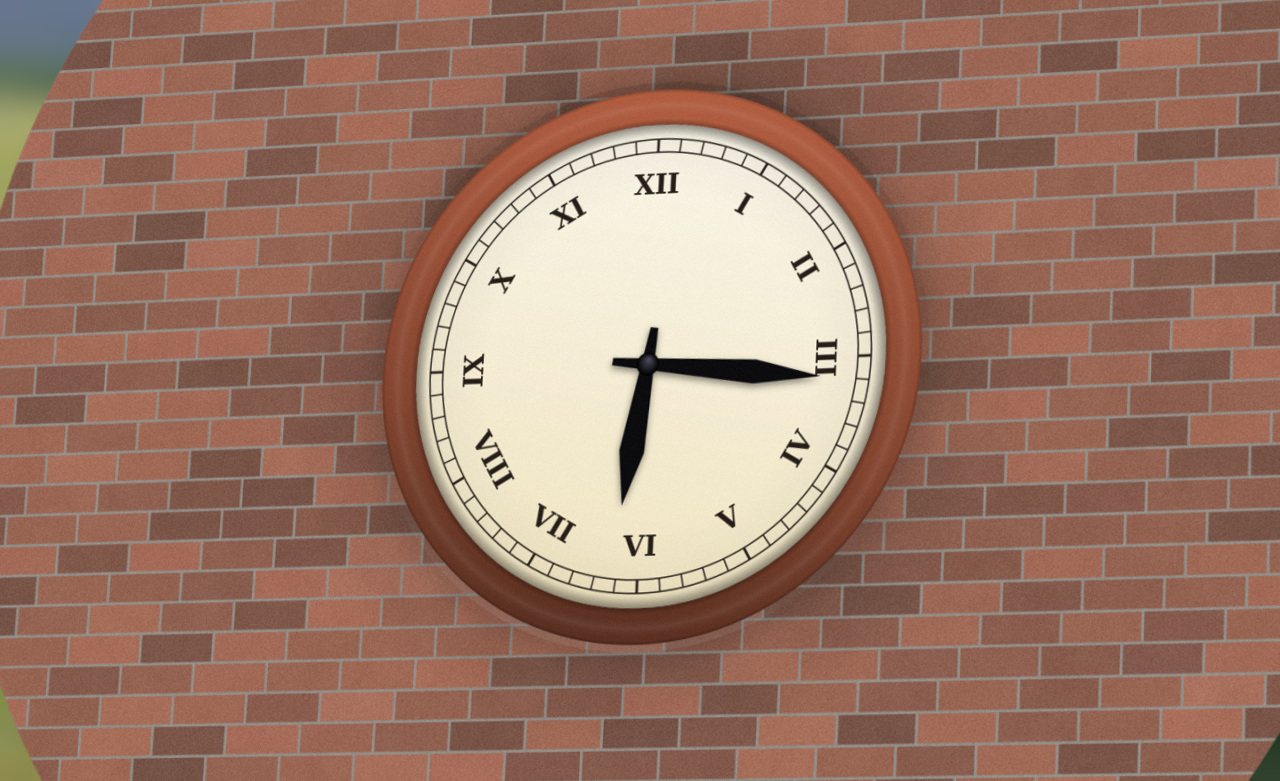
6:16
